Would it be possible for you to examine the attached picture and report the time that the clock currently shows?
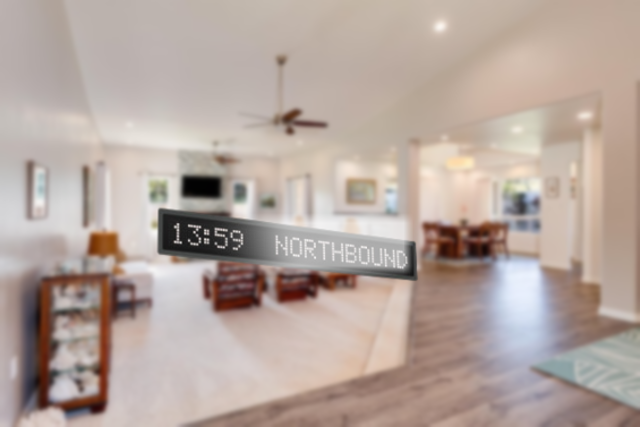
13:59
